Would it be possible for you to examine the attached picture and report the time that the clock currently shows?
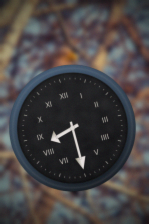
8:30
